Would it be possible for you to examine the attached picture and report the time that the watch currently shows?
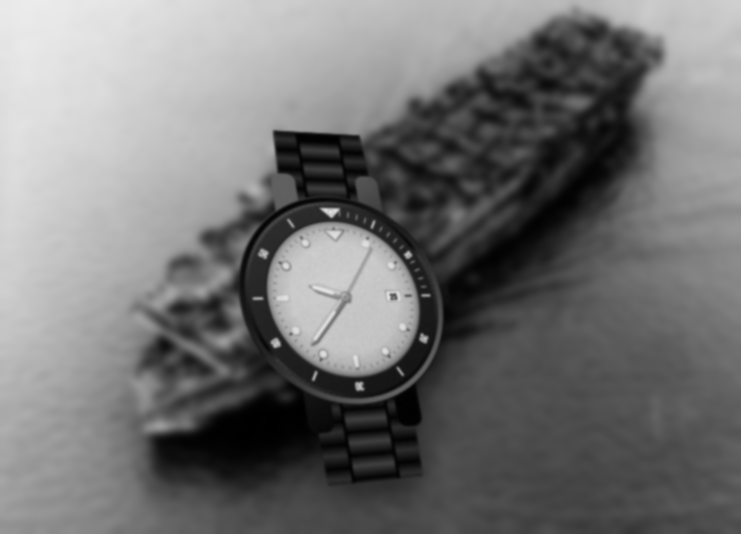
9:37:06
